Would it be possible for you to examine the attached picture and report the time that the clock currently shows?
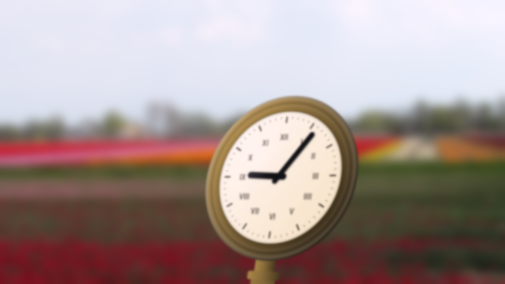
9:06
